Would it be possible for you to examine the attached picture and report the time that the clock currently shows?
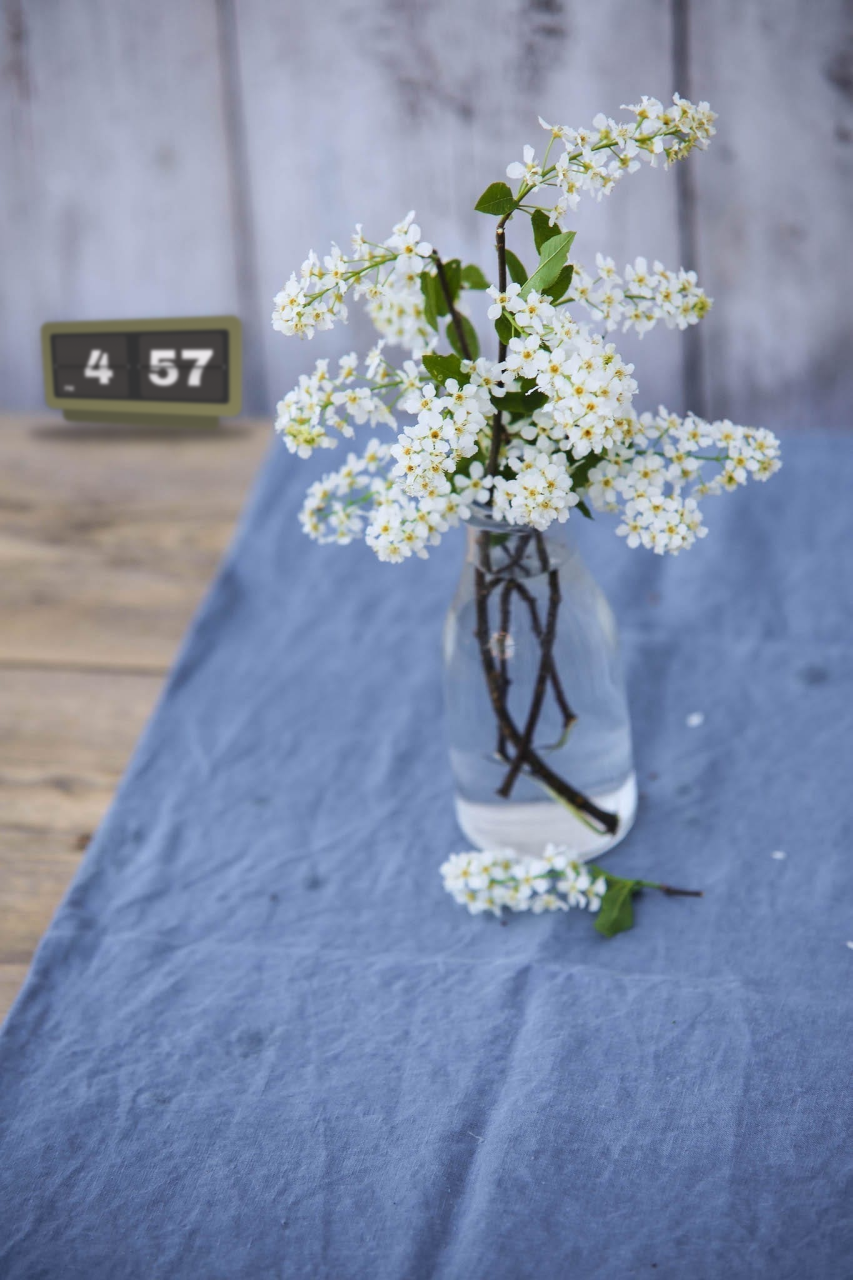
4:57
